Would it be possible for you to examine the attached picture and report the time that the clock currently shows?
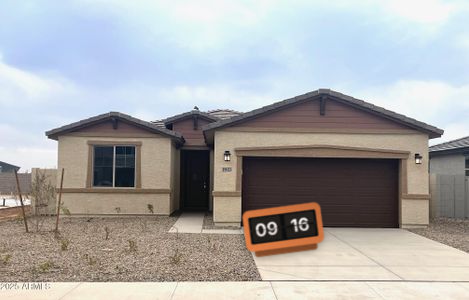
9:16
